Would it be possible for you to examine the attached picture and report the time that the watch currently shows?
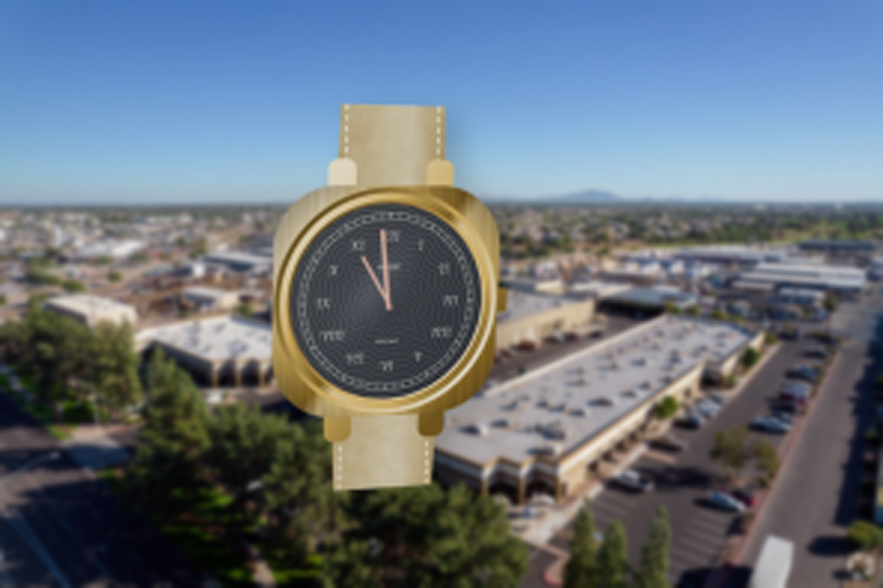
10:59
